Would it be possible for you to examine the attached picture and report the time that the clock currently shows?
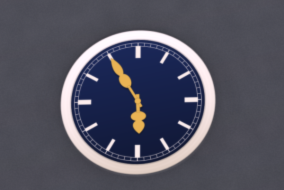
5:55
